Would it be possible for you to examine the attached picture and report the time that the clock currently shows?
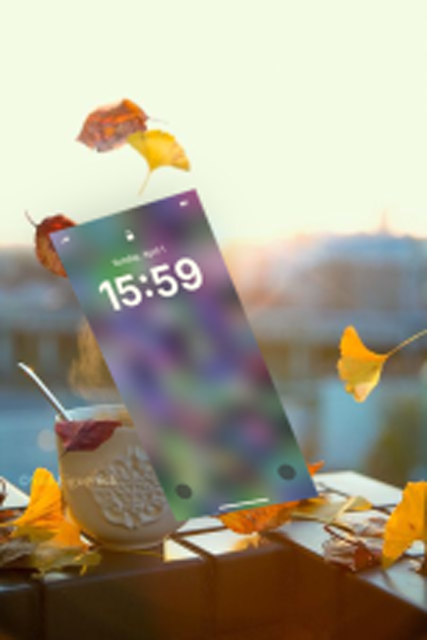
15:59
